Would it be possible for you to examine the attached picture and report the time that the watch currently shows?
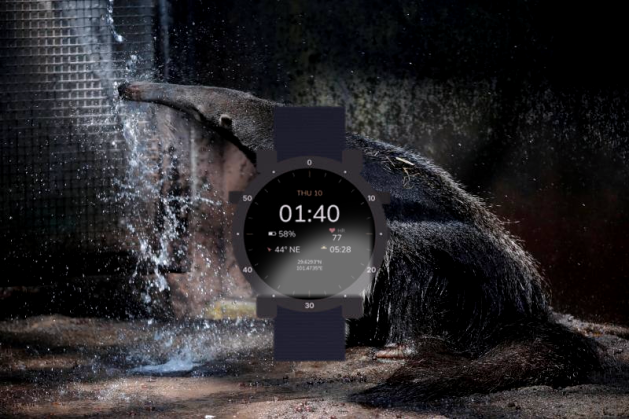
1:40
